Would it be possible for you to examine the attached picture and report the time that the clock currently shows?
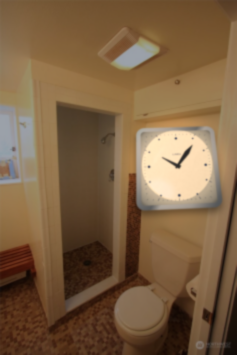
10:06
